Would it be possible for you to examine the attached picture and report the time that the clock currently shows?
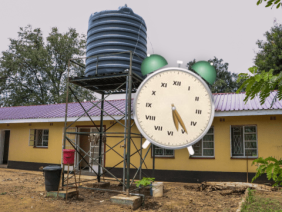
5:24
